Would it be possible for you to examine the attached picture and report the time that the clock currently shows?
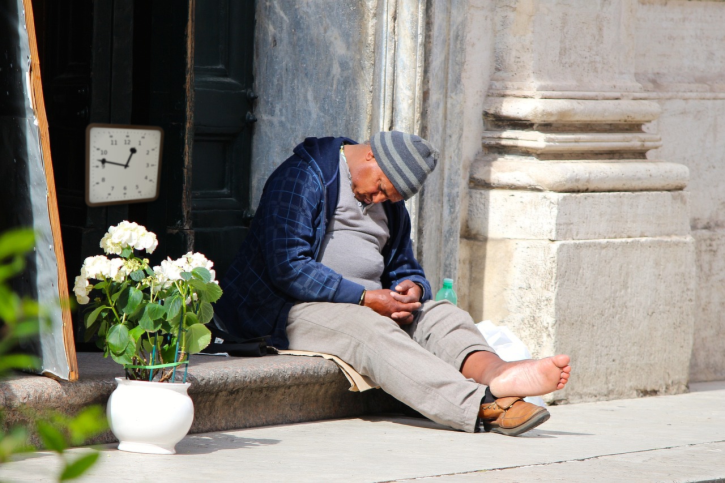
12:47
